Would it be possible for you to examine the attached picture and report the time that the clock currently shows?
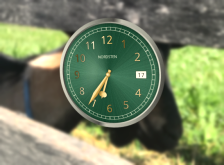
6:36
